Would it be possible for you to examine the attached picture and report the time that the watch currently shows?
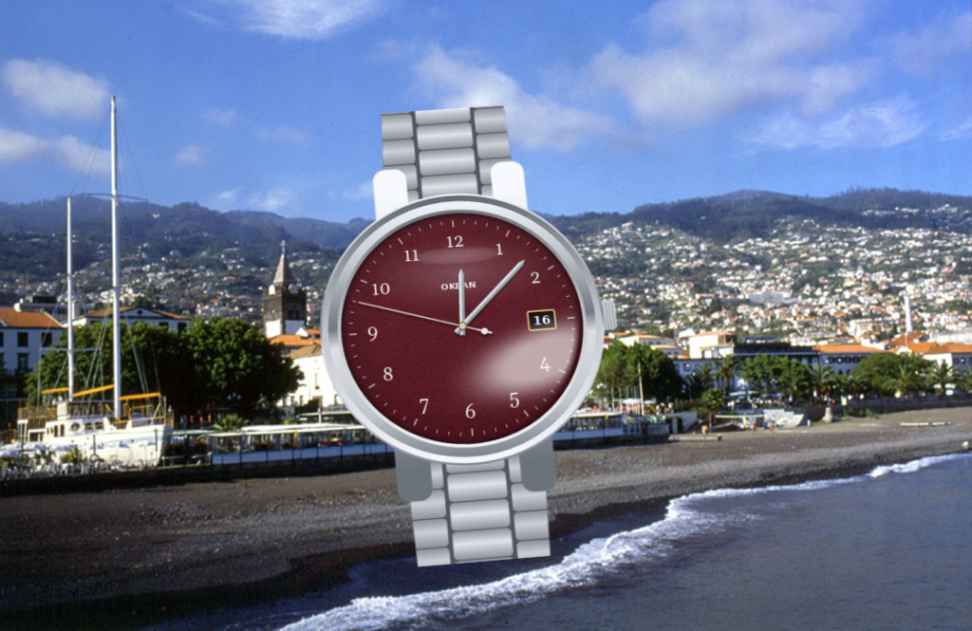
12:07:48
